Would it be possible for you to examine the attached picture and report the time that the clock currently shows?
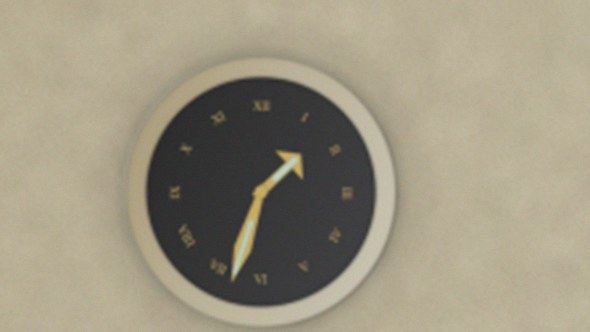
1:33
